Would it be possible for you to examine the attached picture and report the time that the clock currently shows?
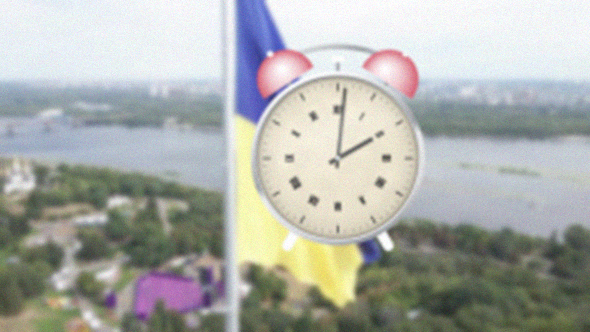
2:01
